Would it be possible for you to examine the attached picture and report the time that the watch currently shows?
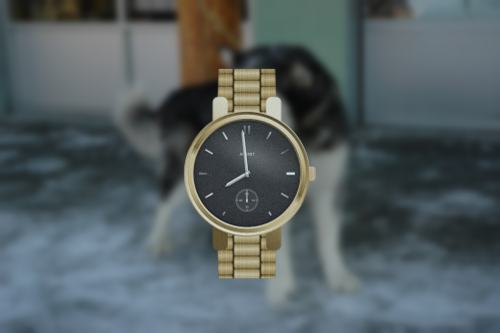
7:59
